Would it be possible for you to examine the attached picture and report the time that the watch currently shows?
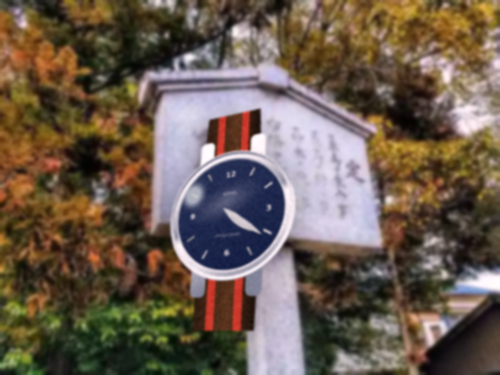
4:21
